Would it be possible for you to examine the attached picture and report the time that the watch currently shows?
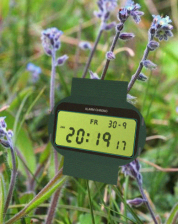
20:19:17
